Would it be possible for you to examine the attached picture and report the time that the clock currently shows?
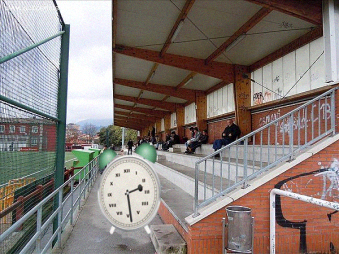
2:29
